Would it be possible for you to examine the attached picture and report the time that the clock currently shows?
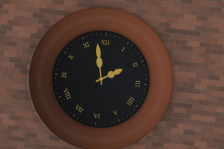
1:58
